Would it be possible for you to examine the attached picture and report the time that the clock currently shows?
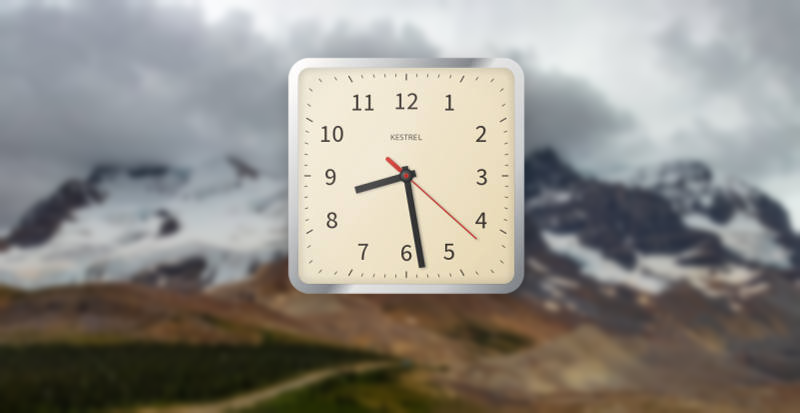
8:28:22
